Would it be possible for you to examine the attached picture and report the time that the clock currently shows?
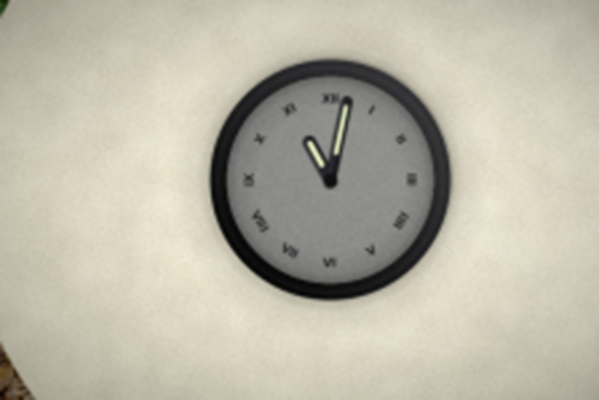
11:02
